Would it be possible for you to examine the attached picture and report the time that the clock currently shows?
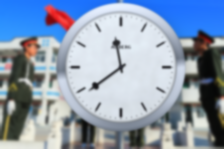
11:39
